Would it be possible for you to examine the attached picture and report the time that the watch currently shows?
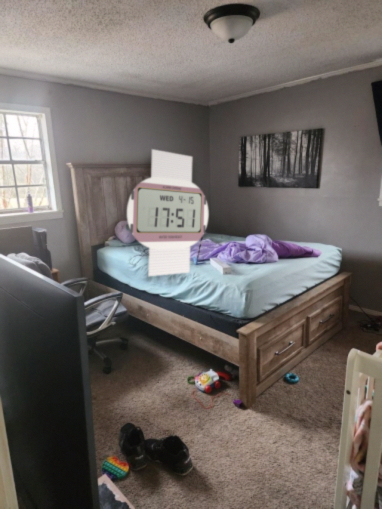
17:51
